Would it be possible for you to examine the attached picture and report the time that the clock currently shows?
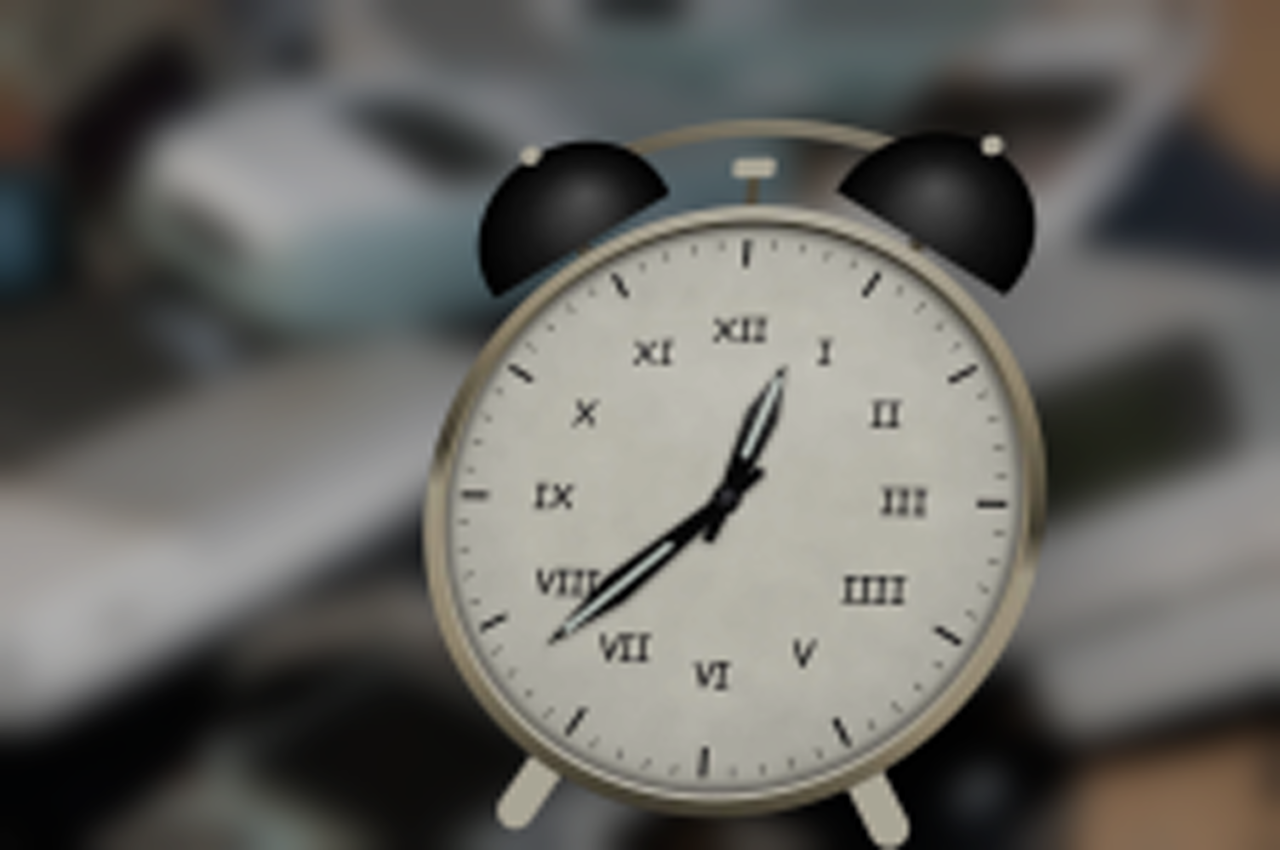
12:38
